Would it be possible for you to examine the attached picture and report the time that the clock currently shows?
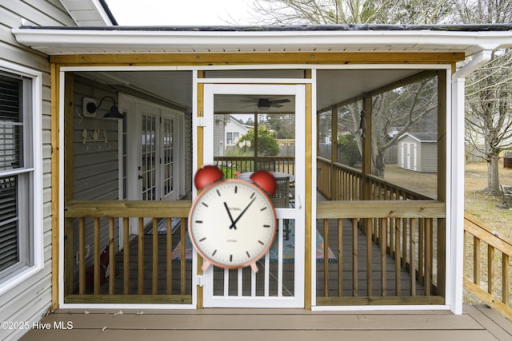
11:06
